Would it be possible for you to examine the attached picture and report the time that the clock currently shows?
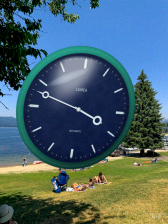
3:48
